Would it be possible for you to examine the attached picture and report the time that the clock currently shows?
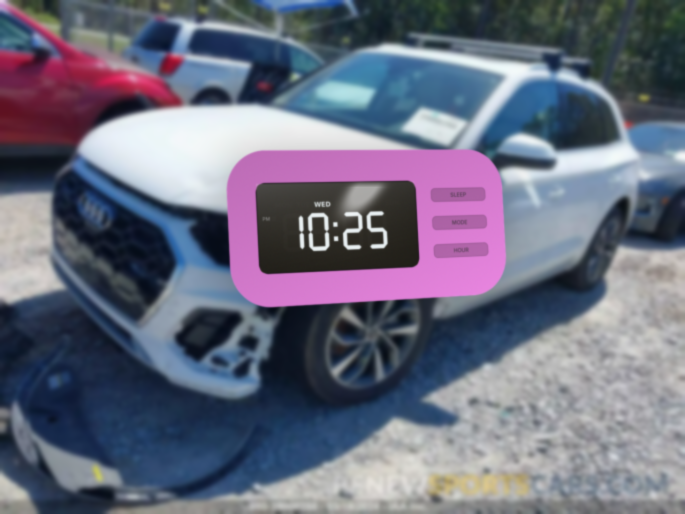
10:25
